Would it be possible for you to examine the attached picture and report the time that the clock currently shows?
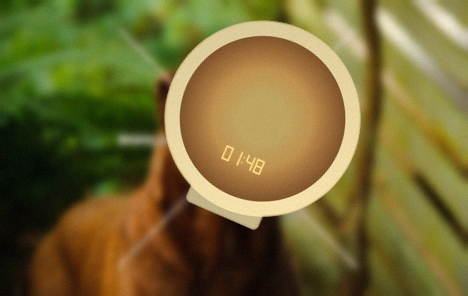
1:48
